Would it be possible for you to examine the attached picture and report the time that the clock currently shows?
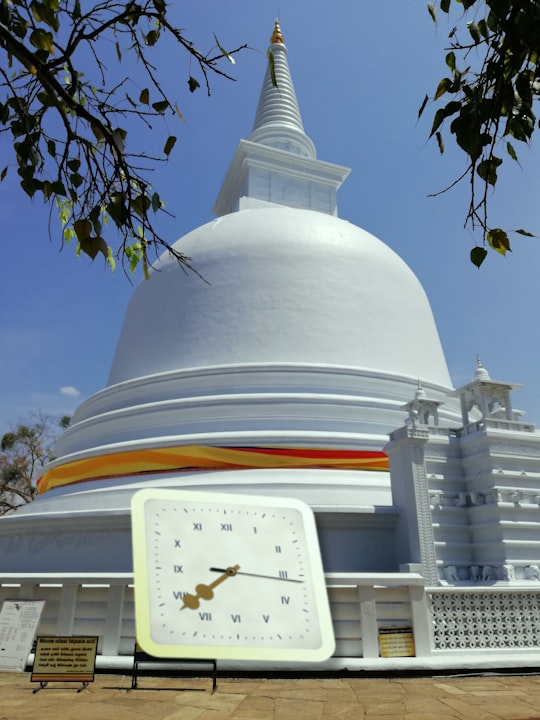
7:38:16
